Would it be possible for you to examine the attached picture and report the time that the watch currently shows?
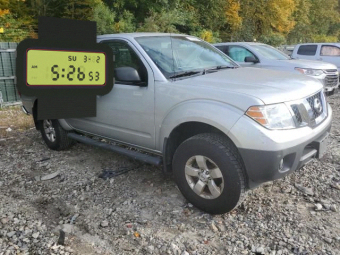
5:26:53
